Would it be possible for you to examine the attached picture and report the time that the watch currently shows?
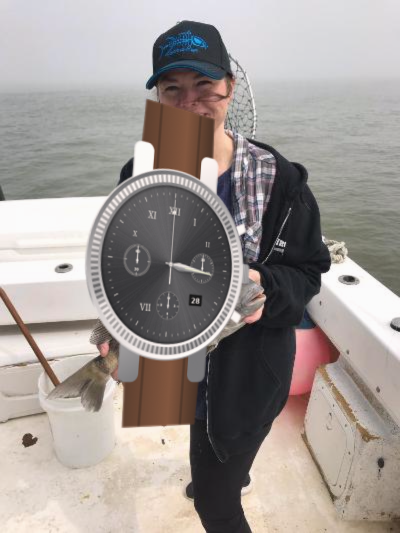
3:16
